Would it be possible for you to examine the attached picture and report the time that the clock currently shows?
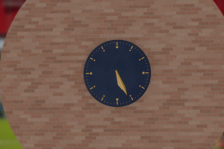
5:26
